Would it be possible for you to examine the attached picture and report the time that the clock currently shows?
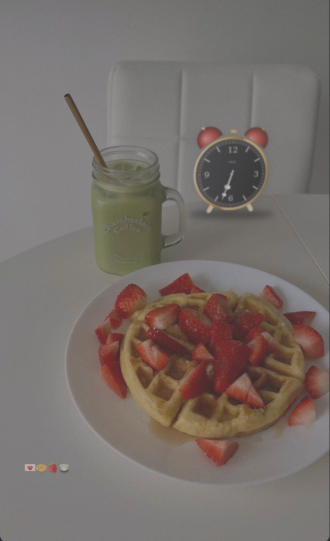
6:33
